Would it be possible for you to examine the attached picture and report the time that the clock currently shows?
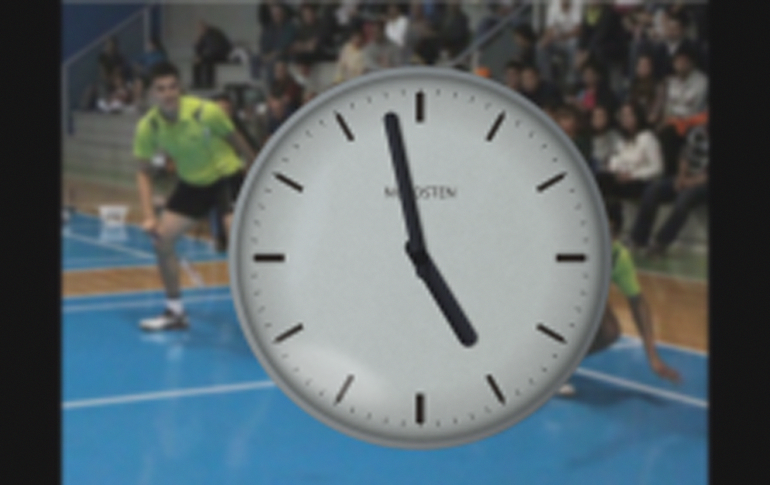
4:58
